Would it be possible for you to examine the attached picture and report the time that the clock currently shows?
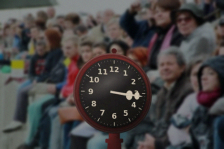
3:16
